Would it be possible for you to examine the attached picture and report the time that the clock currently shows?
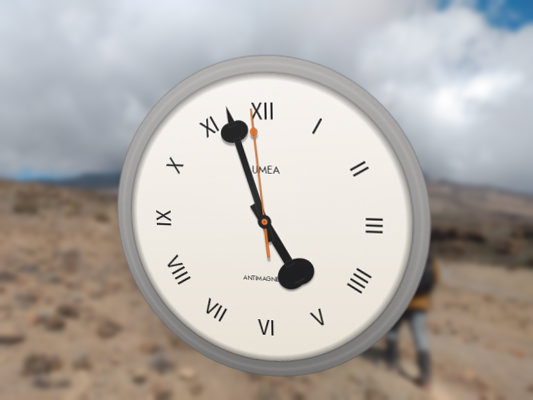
4:56:59
